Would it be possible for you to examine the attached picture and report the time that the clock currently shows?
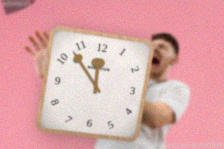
11:53
